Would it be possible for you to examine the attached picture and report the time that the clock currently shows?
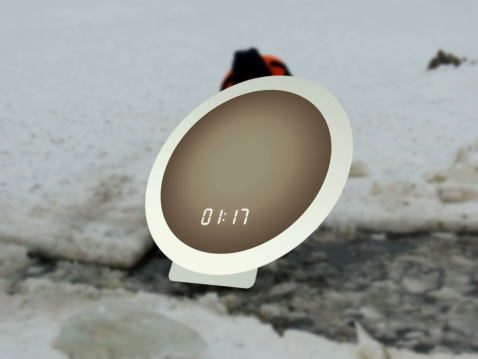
1:17
